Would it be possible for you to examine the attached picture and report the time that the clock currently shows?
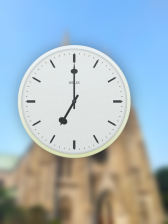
7:00
